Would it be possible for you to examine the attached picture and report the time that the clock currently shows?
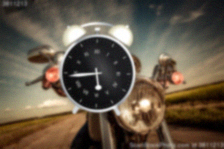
5:44
